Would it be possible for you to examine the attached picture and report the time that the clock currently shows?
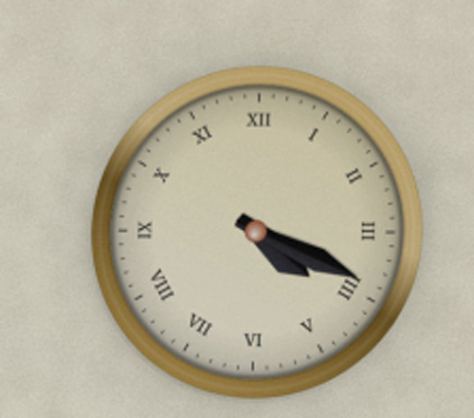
4:19
